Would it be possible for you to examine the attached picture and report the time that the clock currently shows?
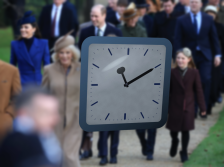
11:10
